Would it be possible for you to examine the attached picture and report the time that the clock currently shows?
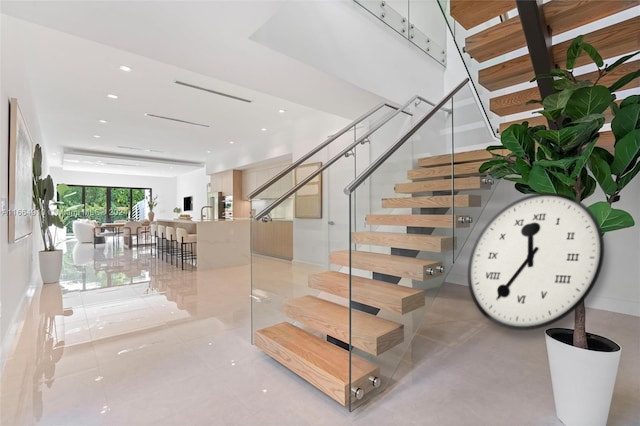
11:35
